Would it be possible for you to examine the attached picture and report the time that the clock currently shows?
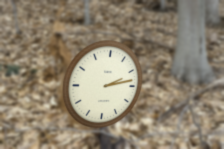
2:13
